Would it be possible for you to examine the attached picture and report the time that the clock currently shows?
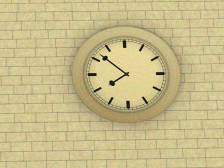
7:52
